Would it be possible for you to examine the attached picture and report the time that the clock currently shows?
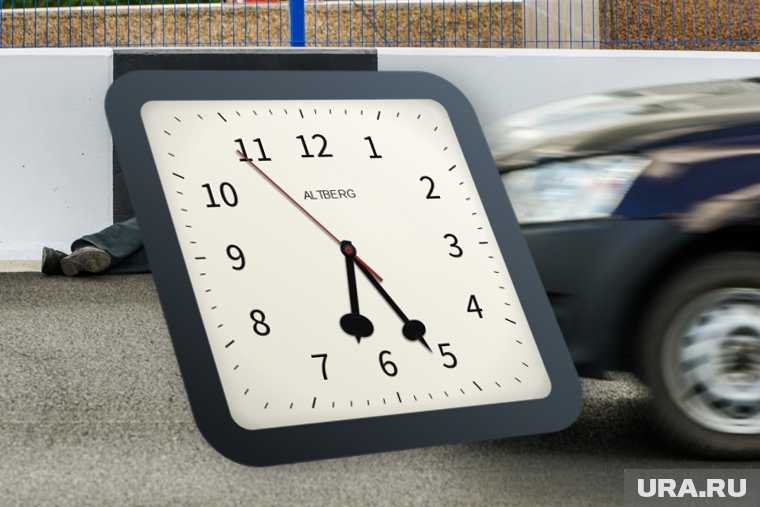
6:25:54
